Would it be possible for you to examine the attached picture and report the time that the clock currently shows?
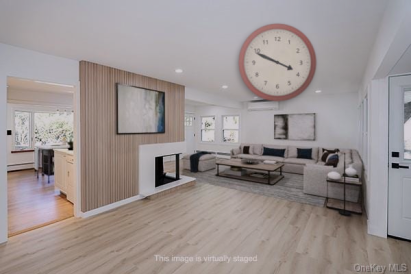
3:49
